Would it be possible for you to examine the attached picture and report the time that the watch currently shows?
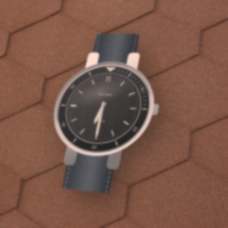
6:30
